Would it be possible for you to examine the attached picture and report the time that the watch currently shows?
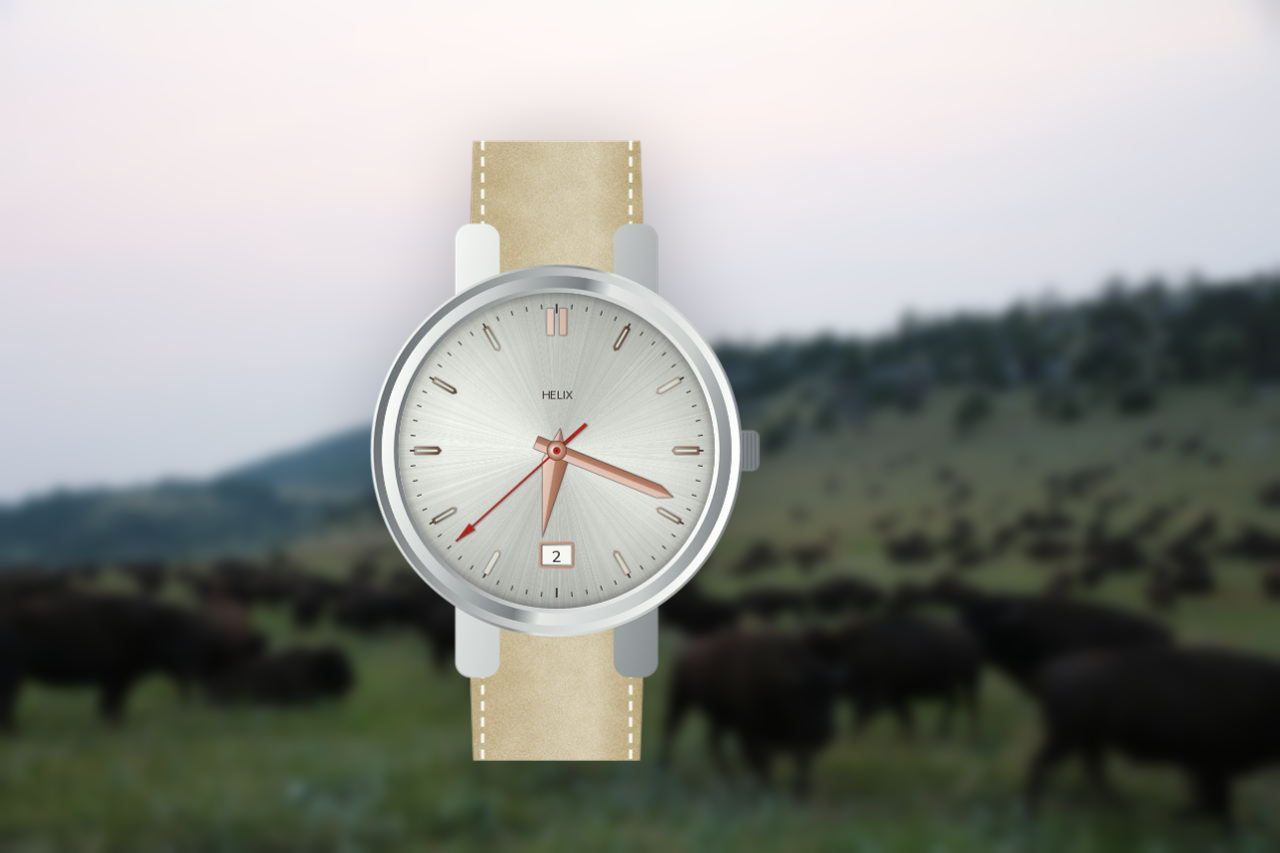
6:18:38
